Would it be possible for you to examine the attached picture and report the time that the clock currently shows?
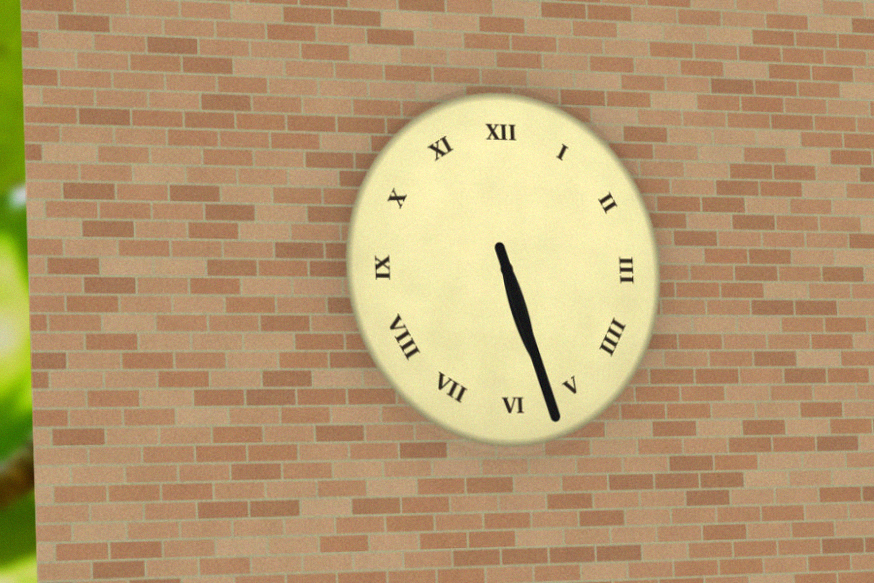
5:27
